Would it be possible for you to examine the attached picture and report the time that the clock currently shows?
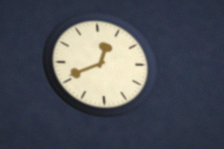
12:41
